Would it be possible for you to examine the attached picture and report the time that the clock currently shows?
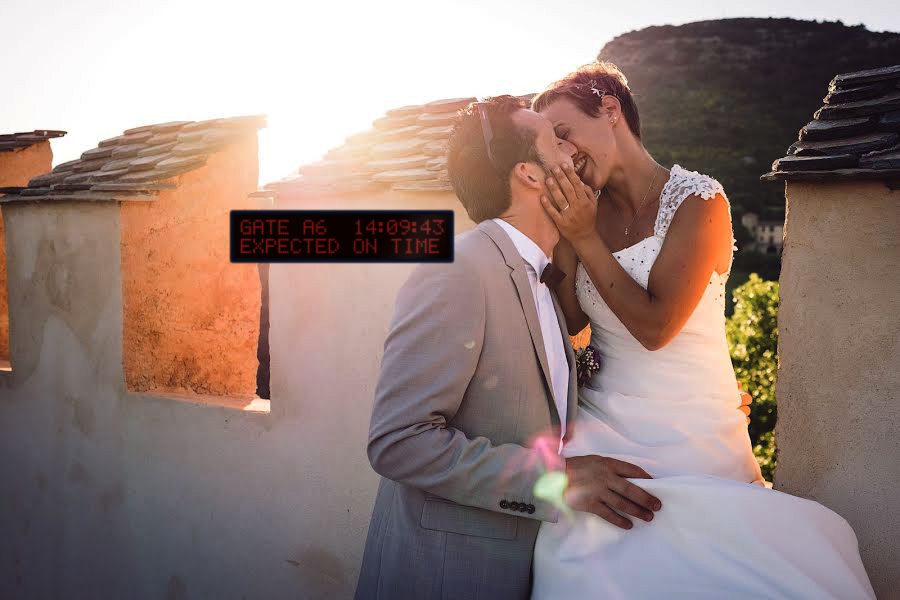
14:09:43
